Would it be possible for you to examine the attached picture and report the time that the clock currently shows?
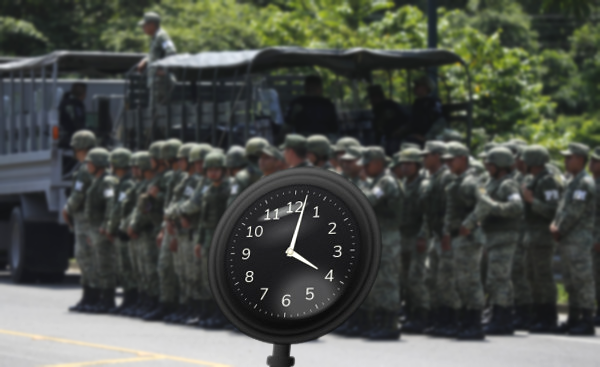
4:02
